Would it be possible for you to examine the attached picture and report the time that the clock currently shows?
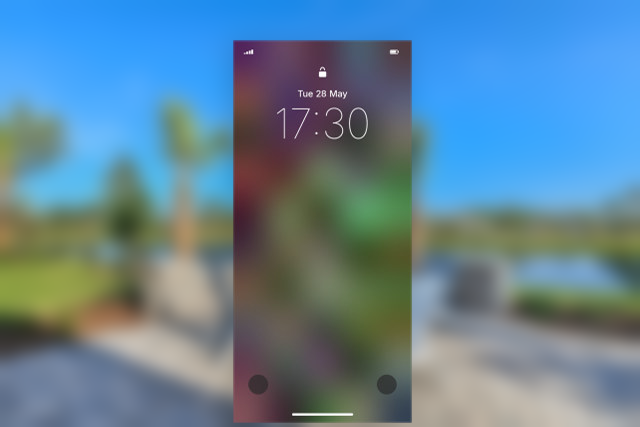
17:30
